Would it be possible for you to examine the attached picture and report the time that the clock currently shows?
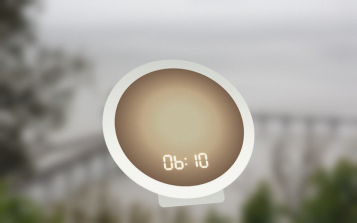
6:10
